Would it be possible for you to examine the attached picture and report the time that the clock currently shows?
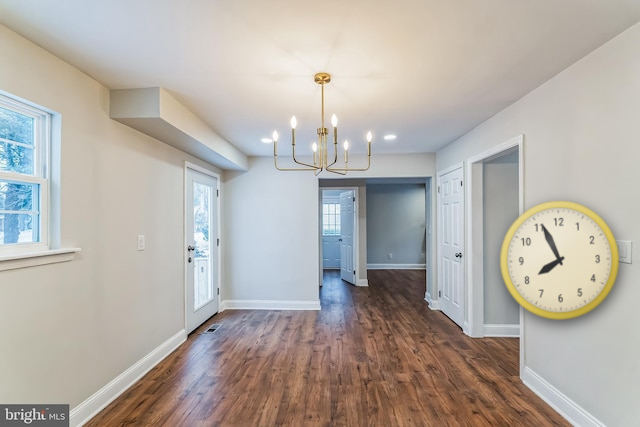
7:56
